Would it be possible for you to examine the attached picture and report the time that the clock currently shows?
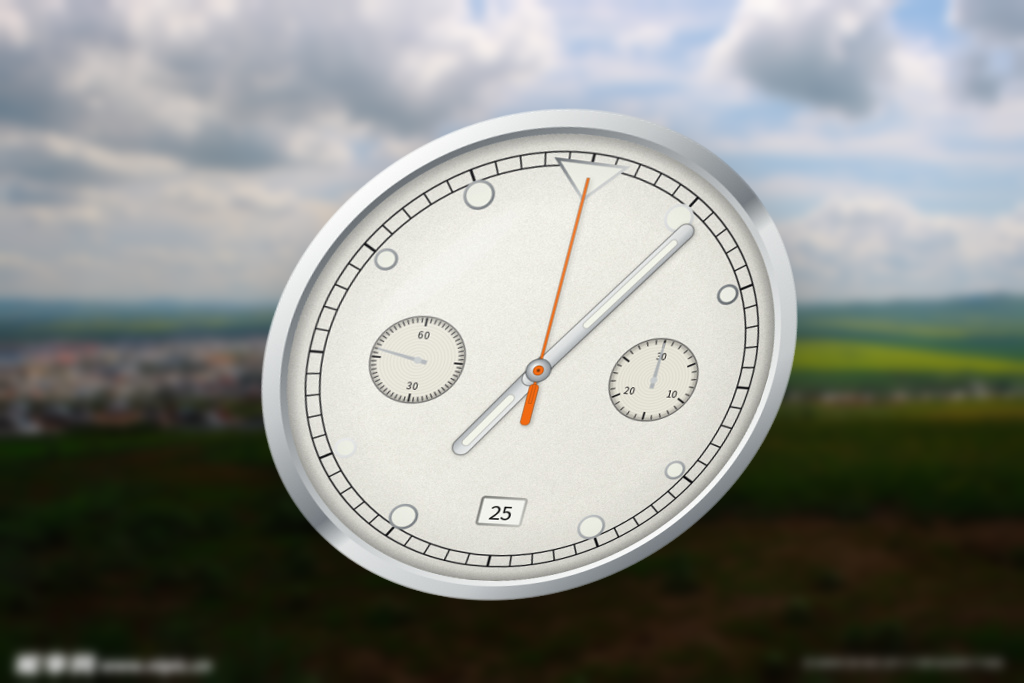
7:05:47
